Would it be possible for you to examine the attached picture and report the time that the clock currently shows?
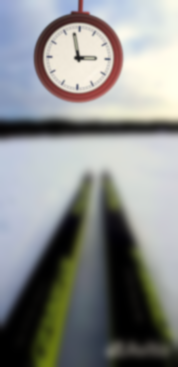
2:58
